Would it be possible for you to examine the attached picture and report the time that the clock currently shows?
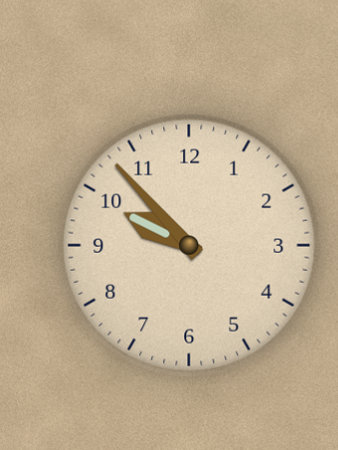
9:53
